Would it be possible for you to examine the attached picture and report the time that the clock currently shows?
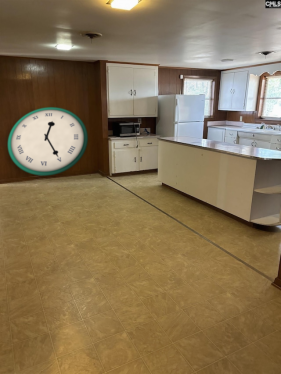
12:25
